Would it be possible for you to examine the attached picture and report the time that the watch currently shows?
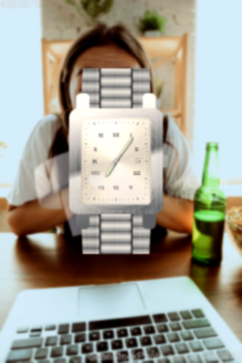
7:06
